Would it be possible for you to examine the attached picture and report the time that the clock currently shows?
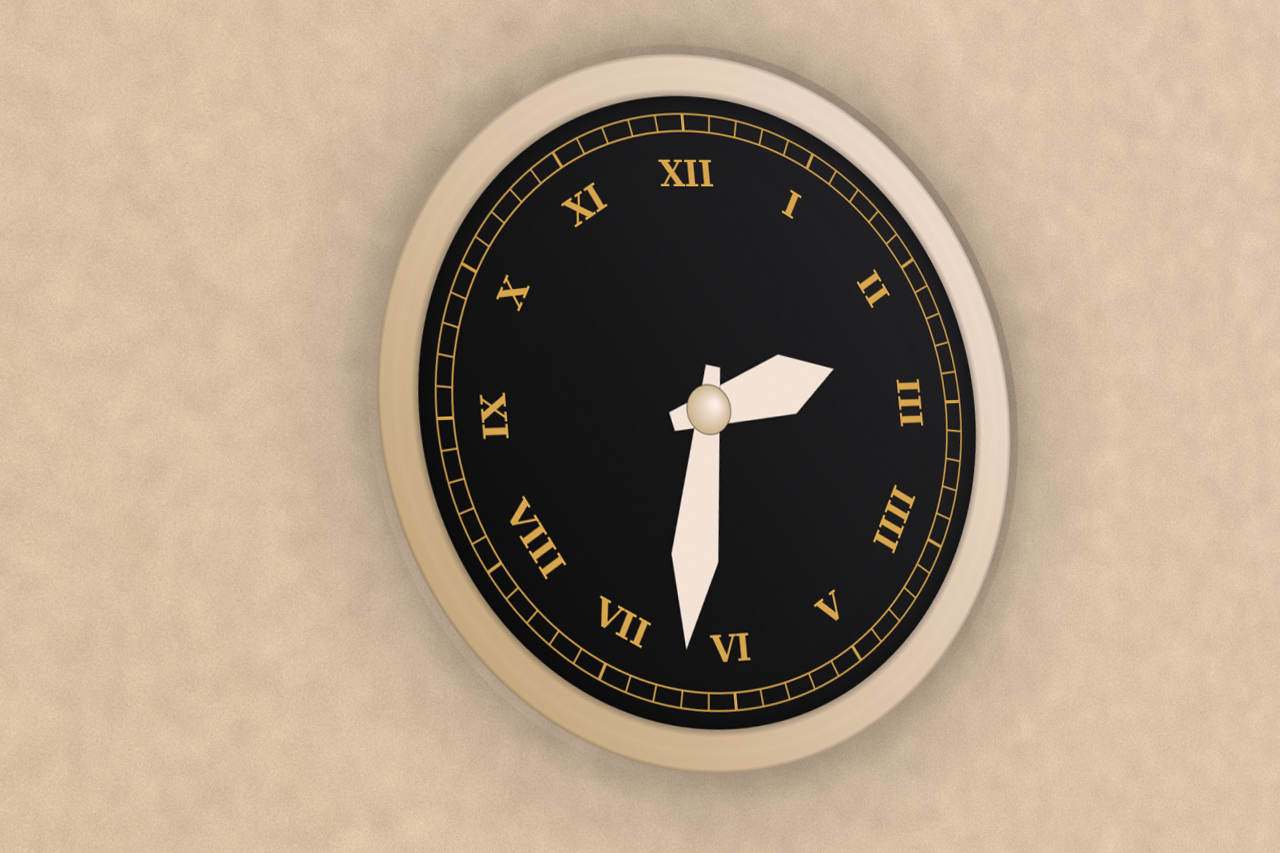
2:32
